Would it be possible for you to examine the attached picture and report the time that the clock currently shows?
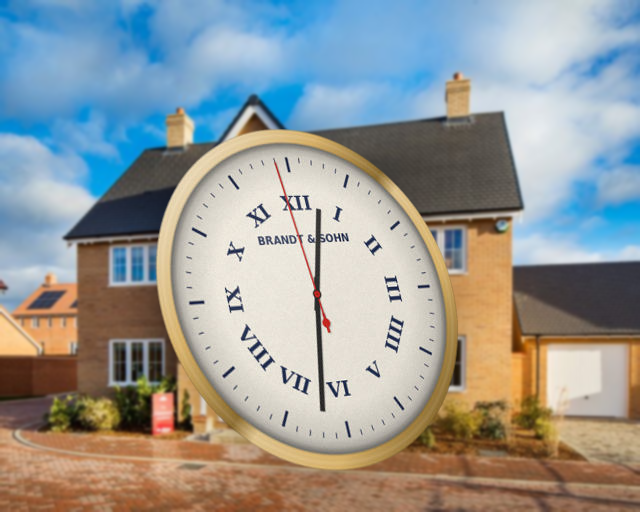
12:31:59
